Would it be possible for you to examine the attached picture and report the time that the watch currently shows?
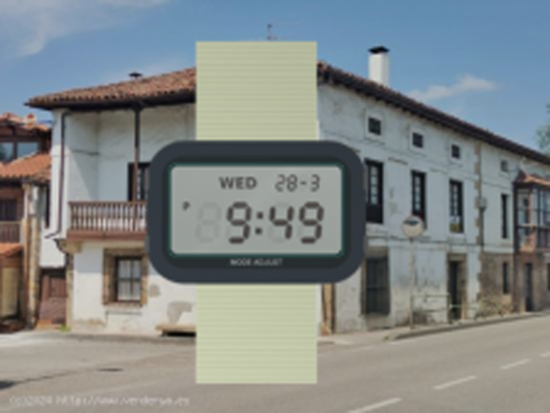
9:49
